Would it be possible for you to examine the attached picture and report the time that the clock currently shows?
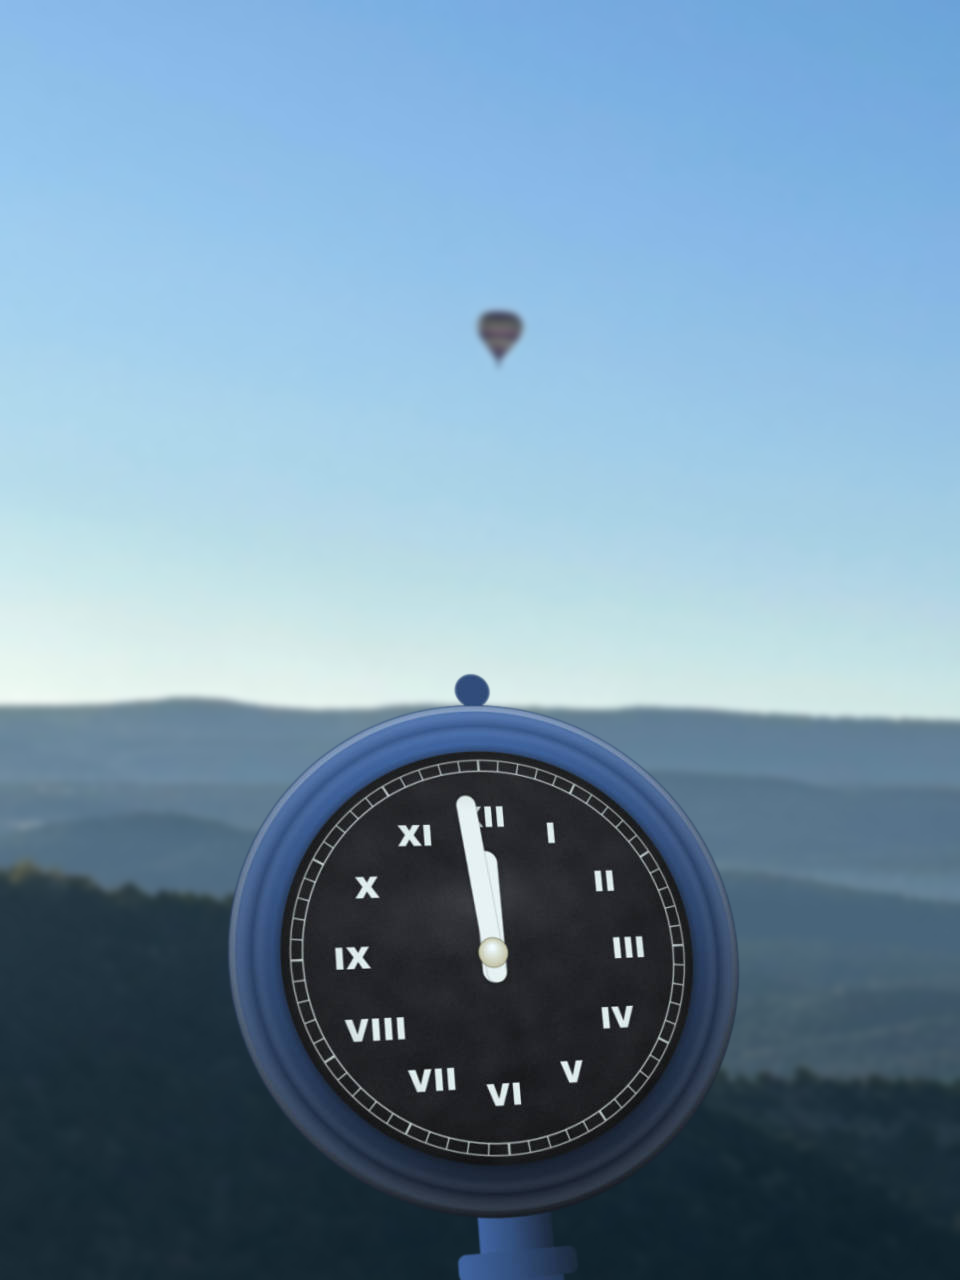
11:59
